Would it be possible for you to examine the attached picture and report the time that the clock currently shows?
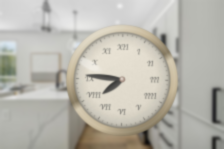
7:46
